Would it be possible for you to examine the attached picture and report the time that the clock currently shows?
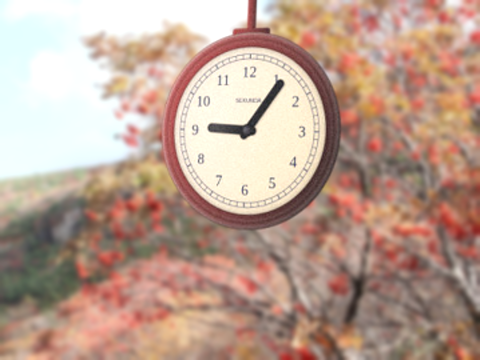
9:06
